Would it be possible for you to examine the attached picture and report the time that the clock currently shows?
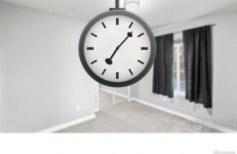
7:07
